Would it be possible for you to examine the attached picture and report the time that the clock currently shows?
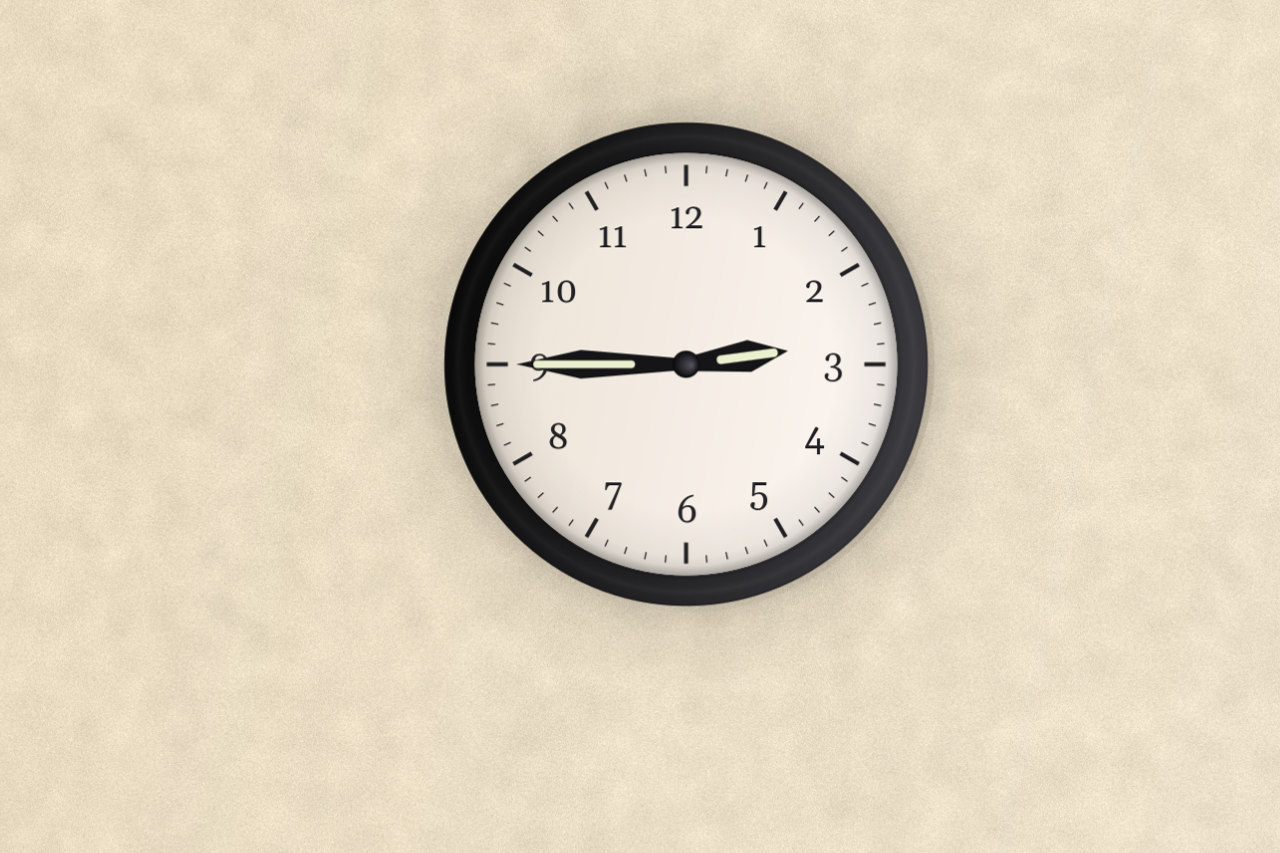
2:45
